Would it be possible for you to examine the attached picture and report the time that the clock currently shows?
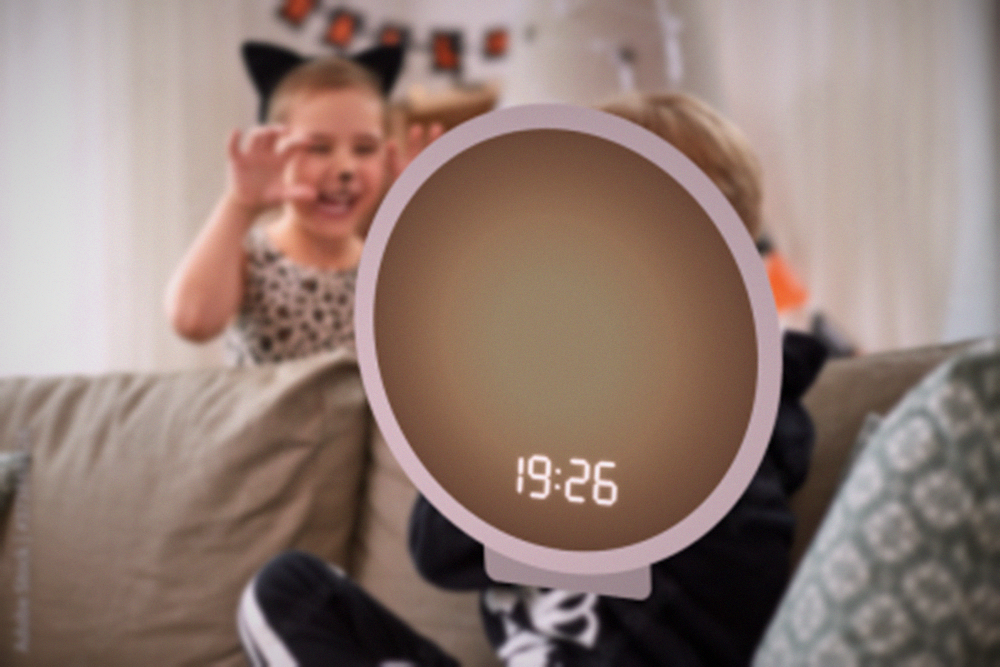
19:26
